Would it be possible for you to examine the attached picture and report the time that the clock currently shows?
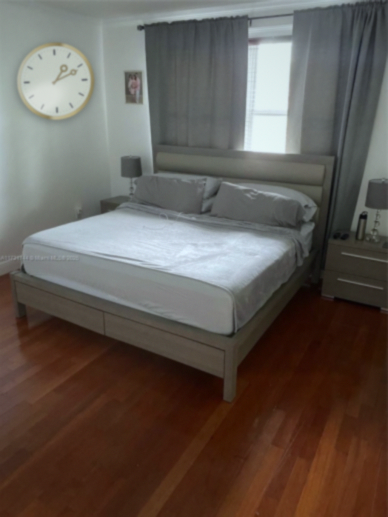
1:11
